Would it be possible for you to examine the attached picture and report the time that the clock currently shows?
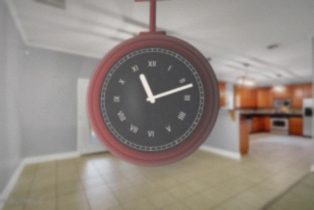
11:12
